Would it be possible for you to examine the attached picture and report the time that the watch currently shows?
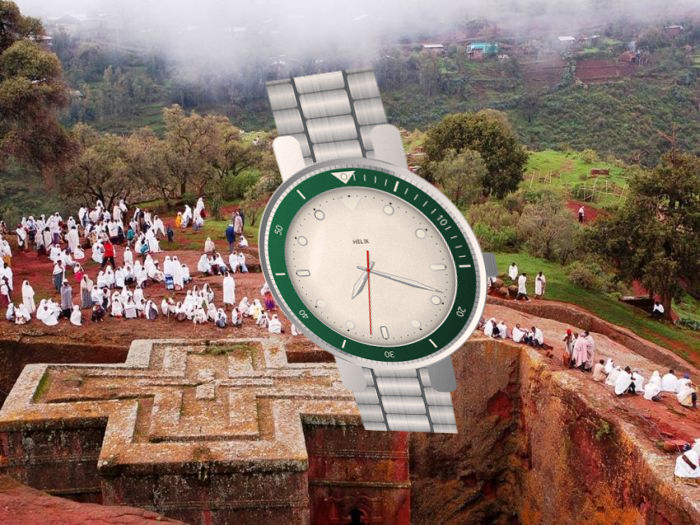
7:18:32
